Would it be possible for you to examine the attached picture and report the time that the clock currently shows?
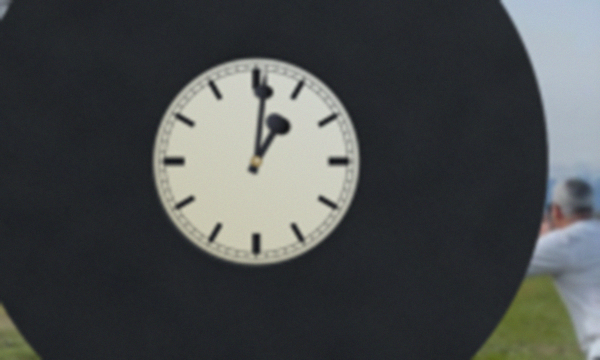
1:01
